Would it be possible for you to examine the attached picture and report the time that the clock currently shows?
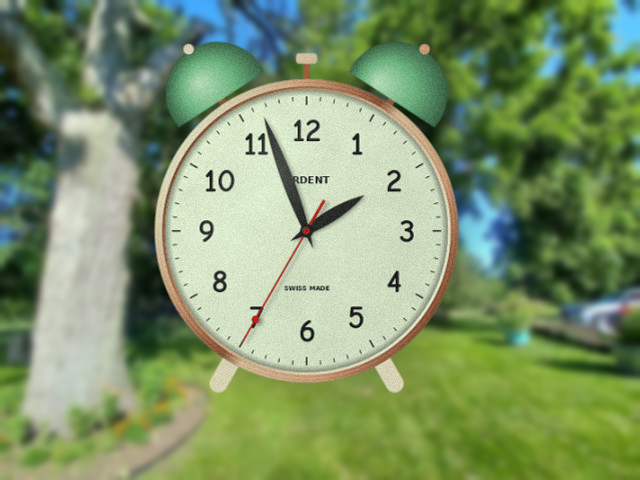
1:56:35
